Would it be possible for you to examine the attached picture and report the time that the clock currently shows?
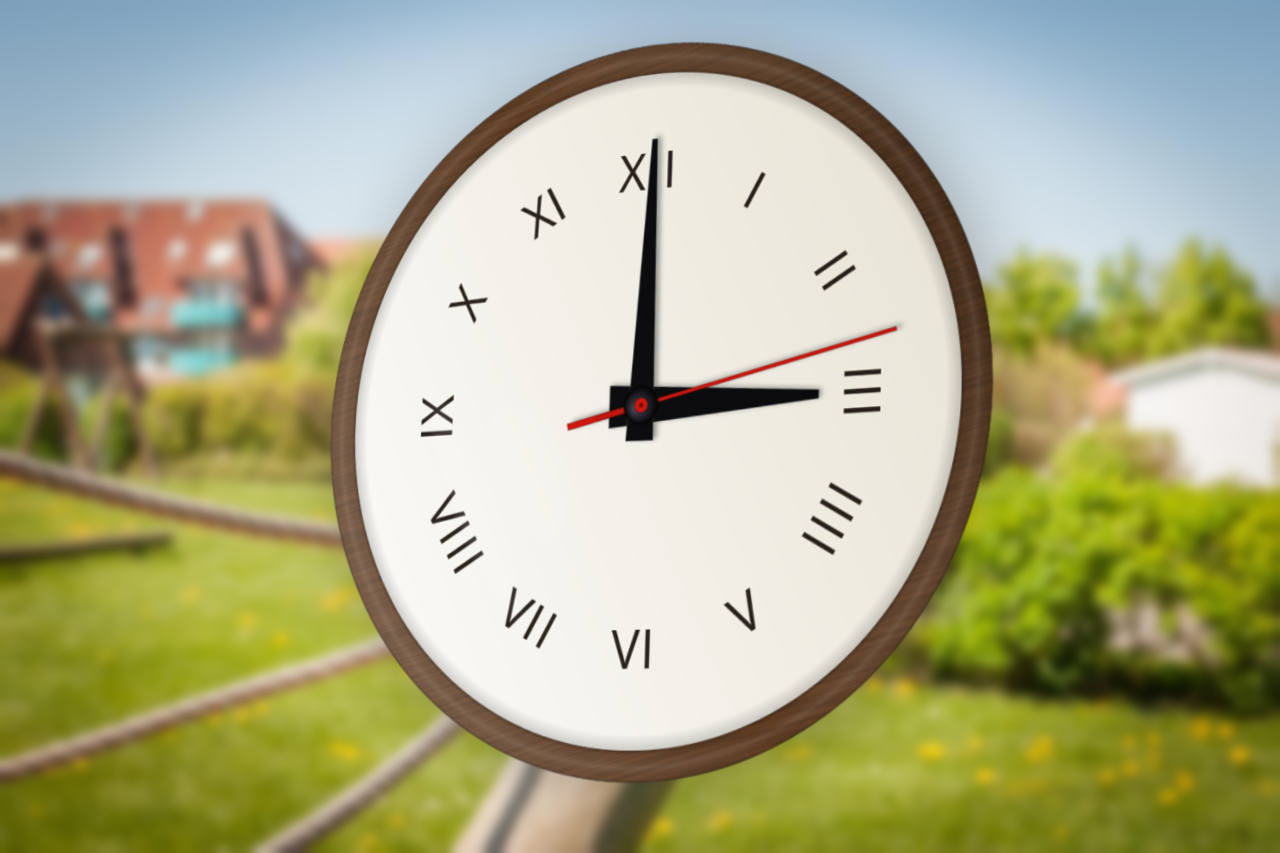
3:00:13
